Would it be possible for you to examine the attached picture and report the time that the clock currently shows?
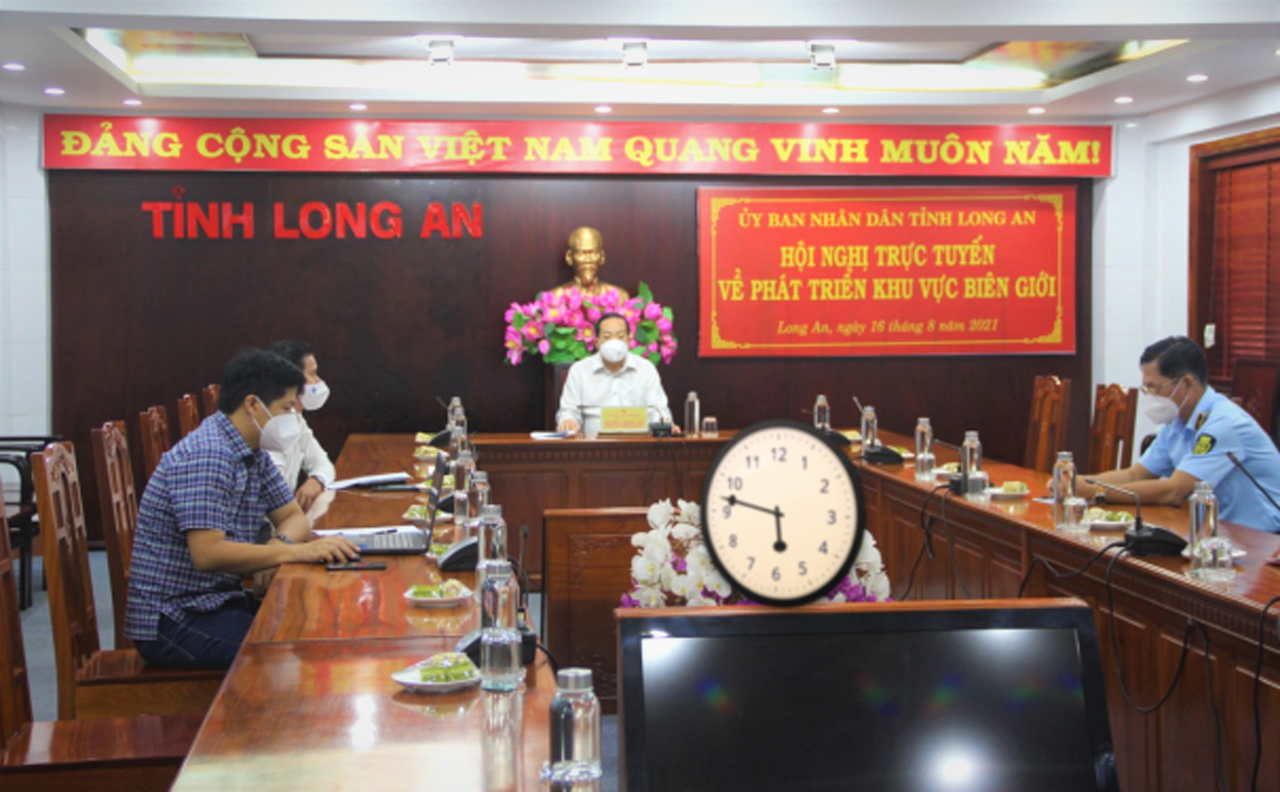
5:47
